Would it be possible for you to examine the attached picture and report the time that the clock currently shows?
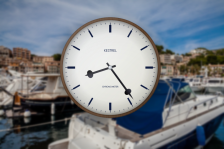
8:24
